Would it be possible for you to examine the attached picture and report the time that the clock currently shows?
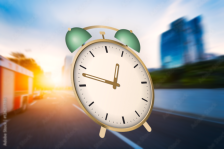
12:48
